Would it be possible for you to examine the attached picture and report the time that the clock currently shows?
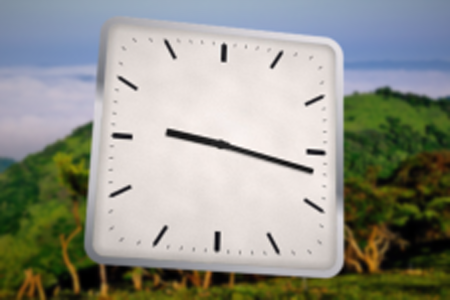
9:17
